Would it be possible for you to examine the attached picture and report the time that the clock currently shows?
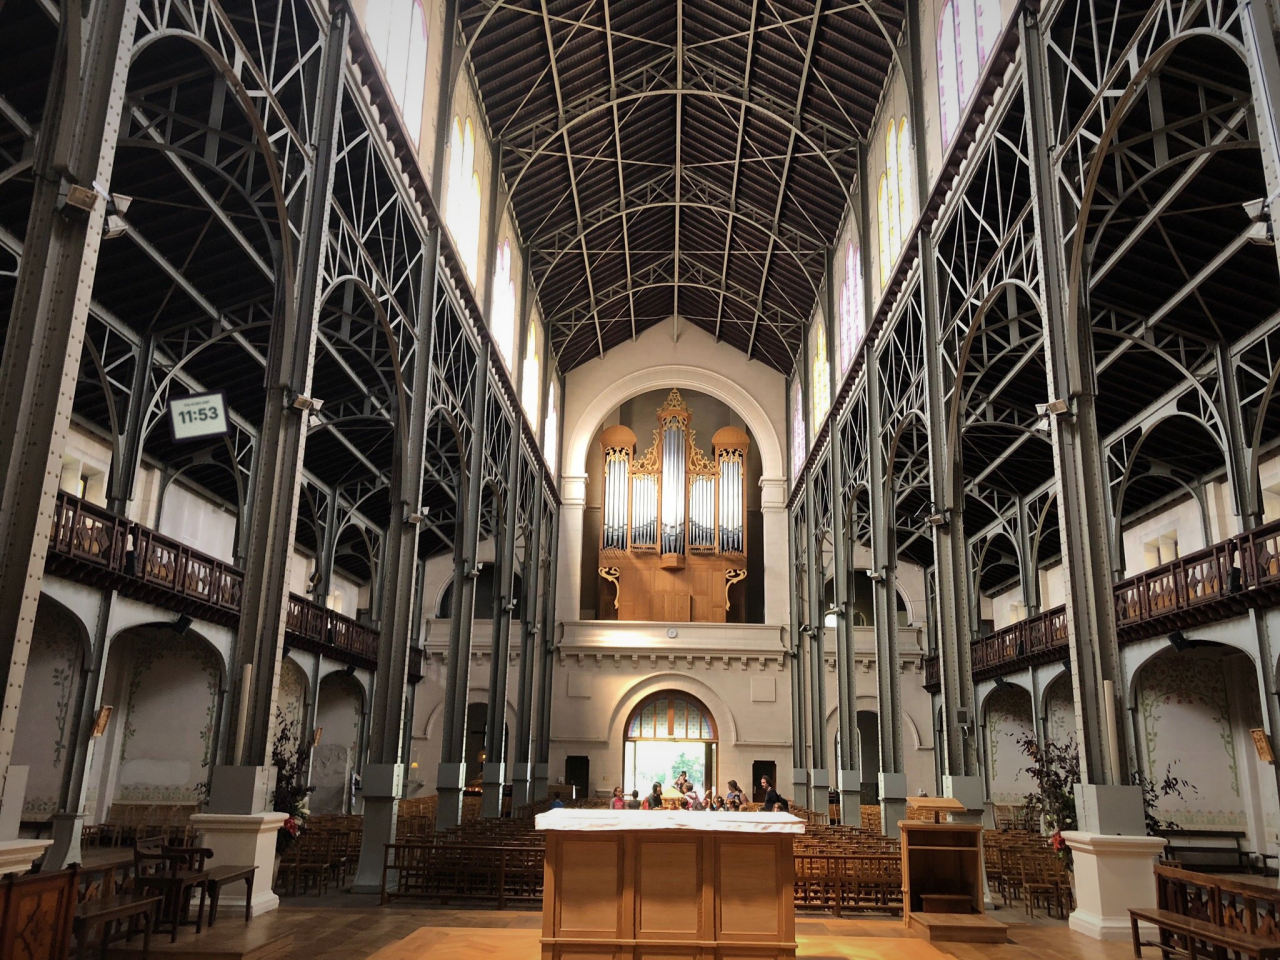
11:53
